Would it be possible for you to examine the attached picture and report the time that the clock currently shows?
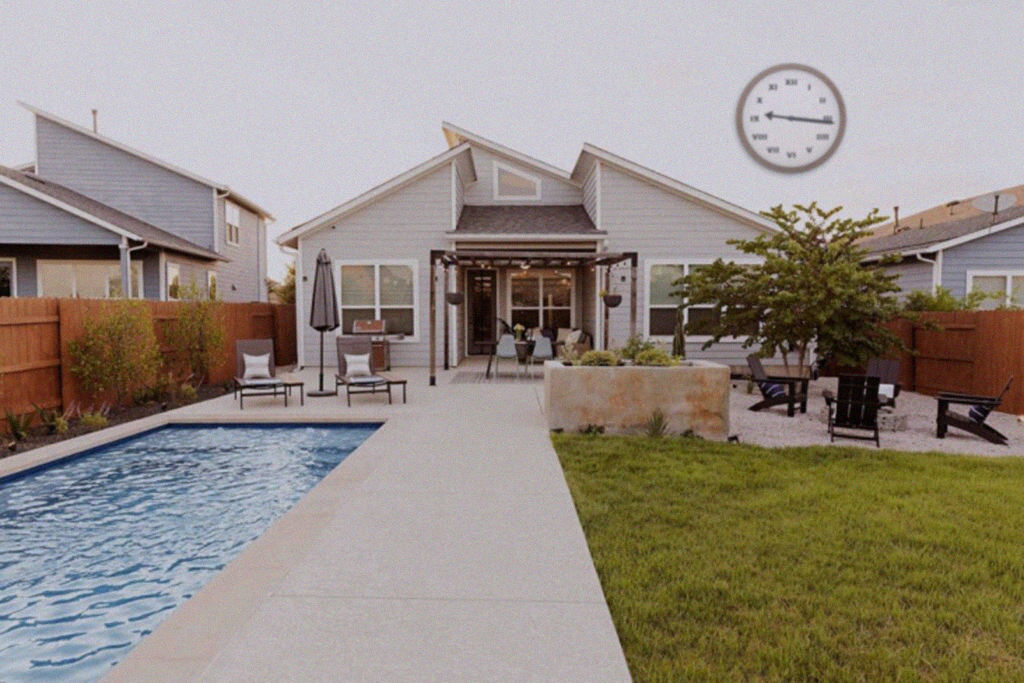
9:16
